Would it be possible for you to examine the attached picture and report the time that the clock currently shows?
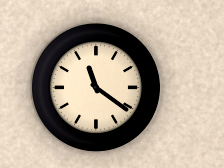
11:21
